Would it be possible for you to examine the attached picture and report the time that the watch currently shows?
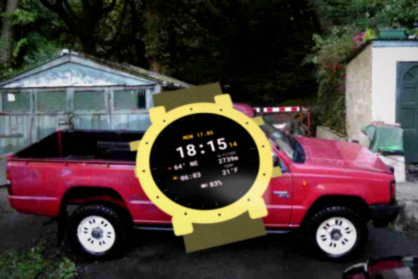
18:15
